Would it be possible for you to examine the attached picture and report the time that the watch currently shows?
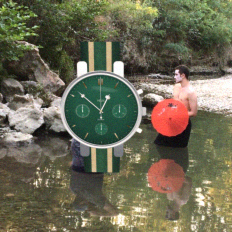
12:52
